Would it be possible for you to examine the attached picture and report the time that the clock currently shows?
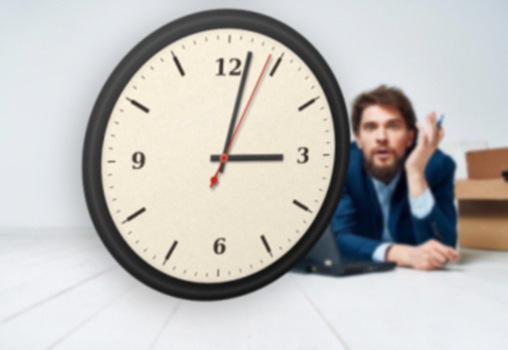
3:02:04
